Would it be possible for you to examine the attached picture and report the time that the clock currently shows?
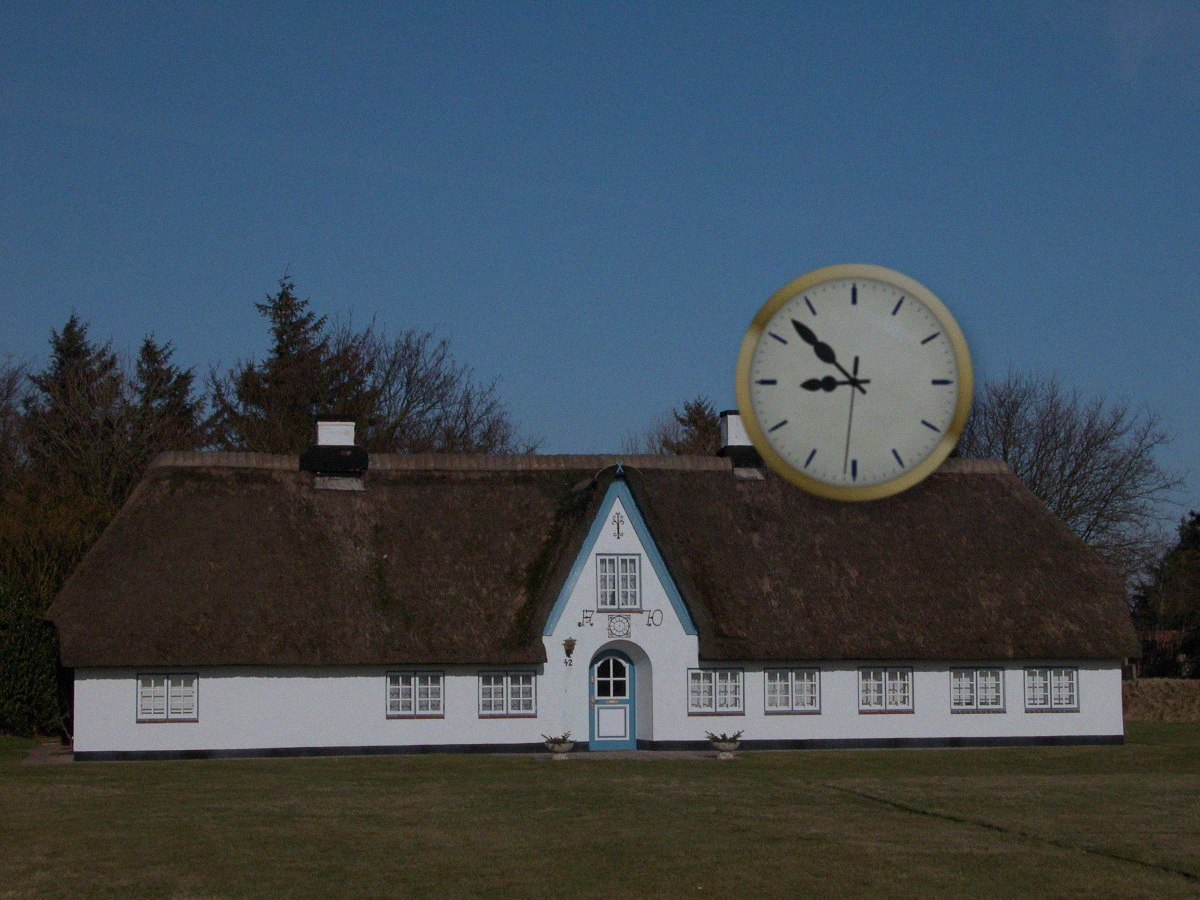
8:52:31
